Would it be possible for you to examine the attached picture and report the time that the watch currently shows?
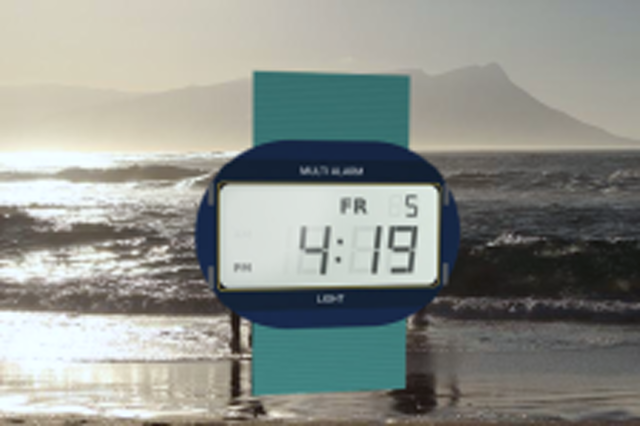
4:19
